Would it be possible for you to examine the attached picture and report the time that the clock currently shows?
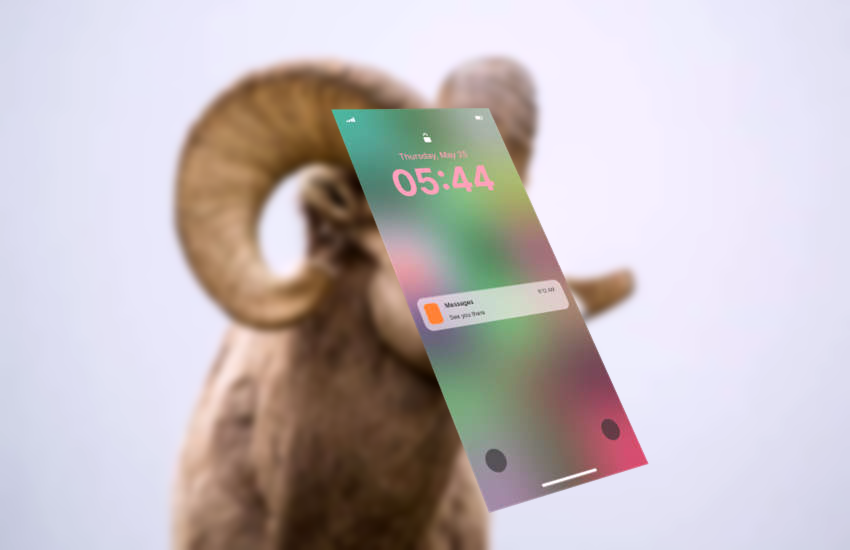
5:44
